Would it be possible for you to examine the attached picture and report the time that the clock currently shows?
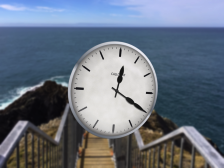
12:20
